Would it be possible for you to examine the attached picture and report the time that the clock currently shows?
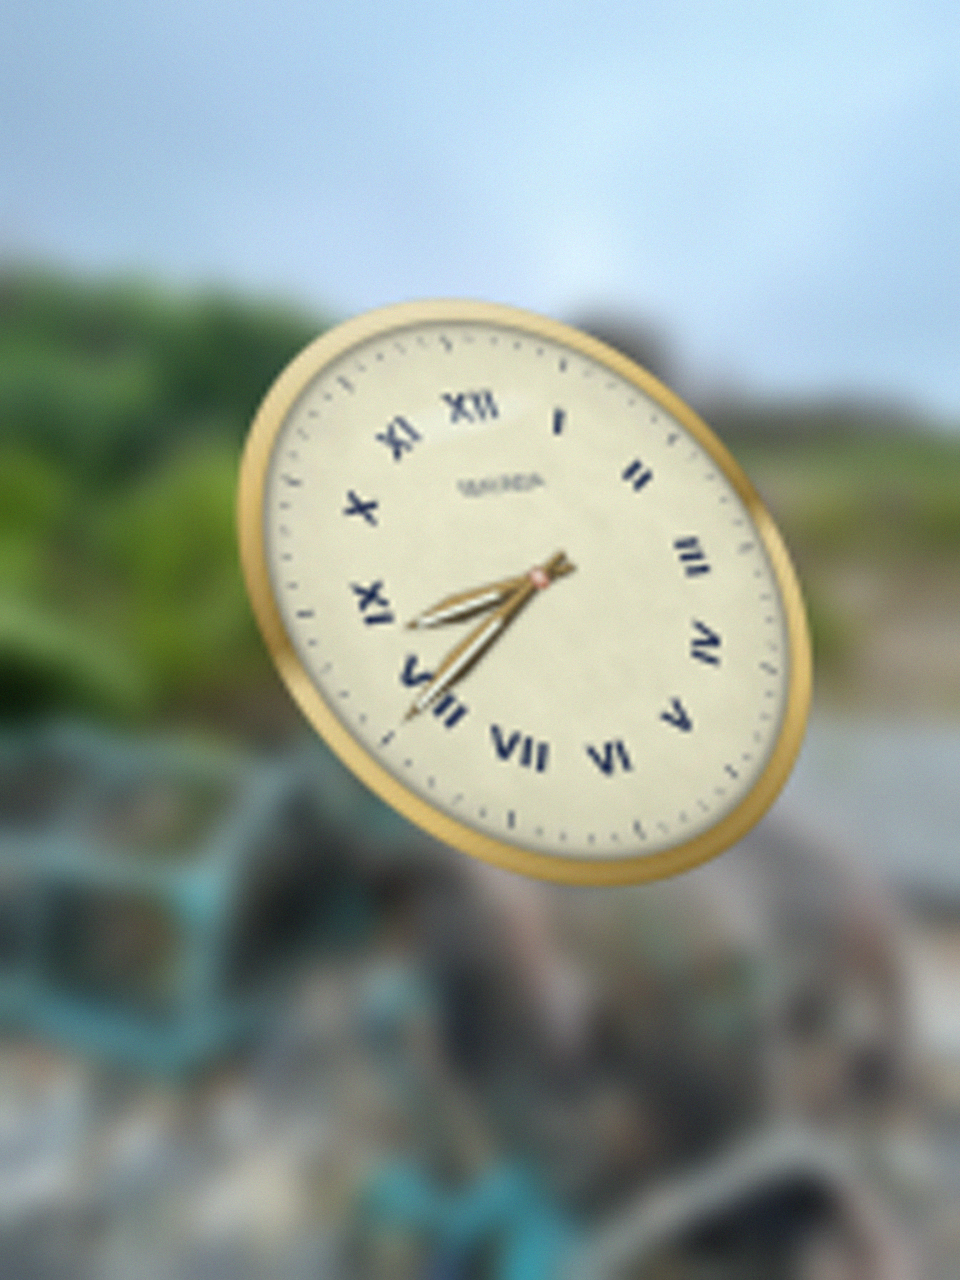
8:40
